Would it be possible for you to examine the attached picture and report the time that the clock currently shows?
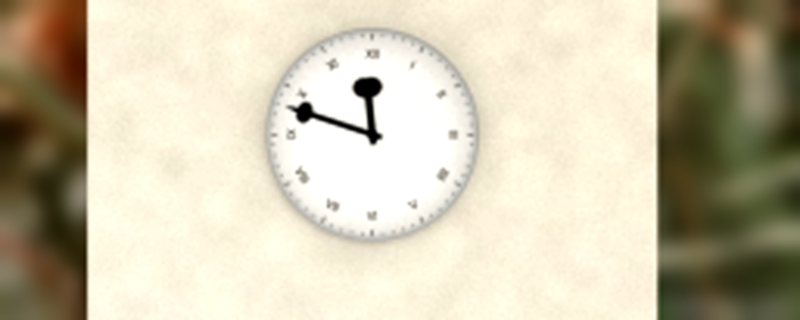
11:48
